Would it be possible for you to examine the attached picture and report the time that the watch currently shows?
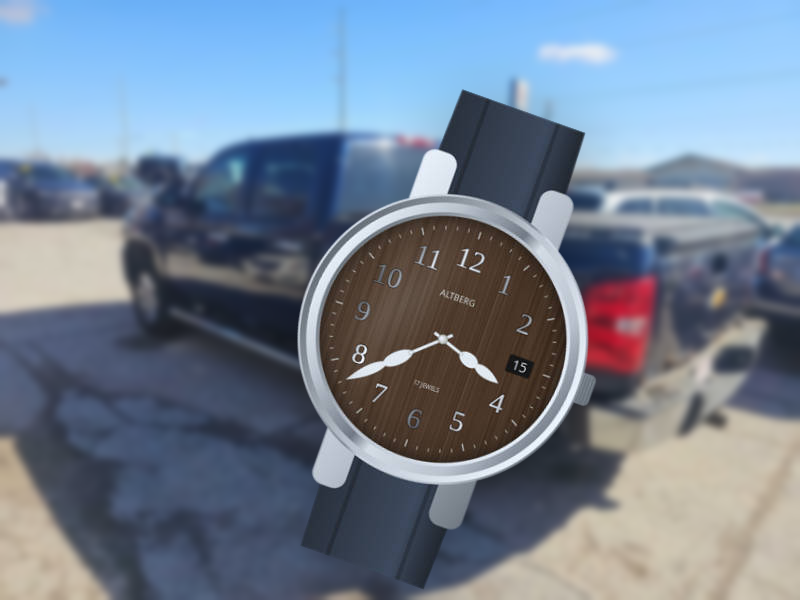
3:38
